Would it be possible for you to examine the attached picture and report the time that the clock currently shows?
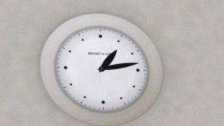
1:13
